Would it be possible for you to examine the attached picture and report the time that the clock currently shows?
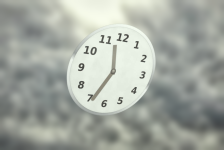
11:34
